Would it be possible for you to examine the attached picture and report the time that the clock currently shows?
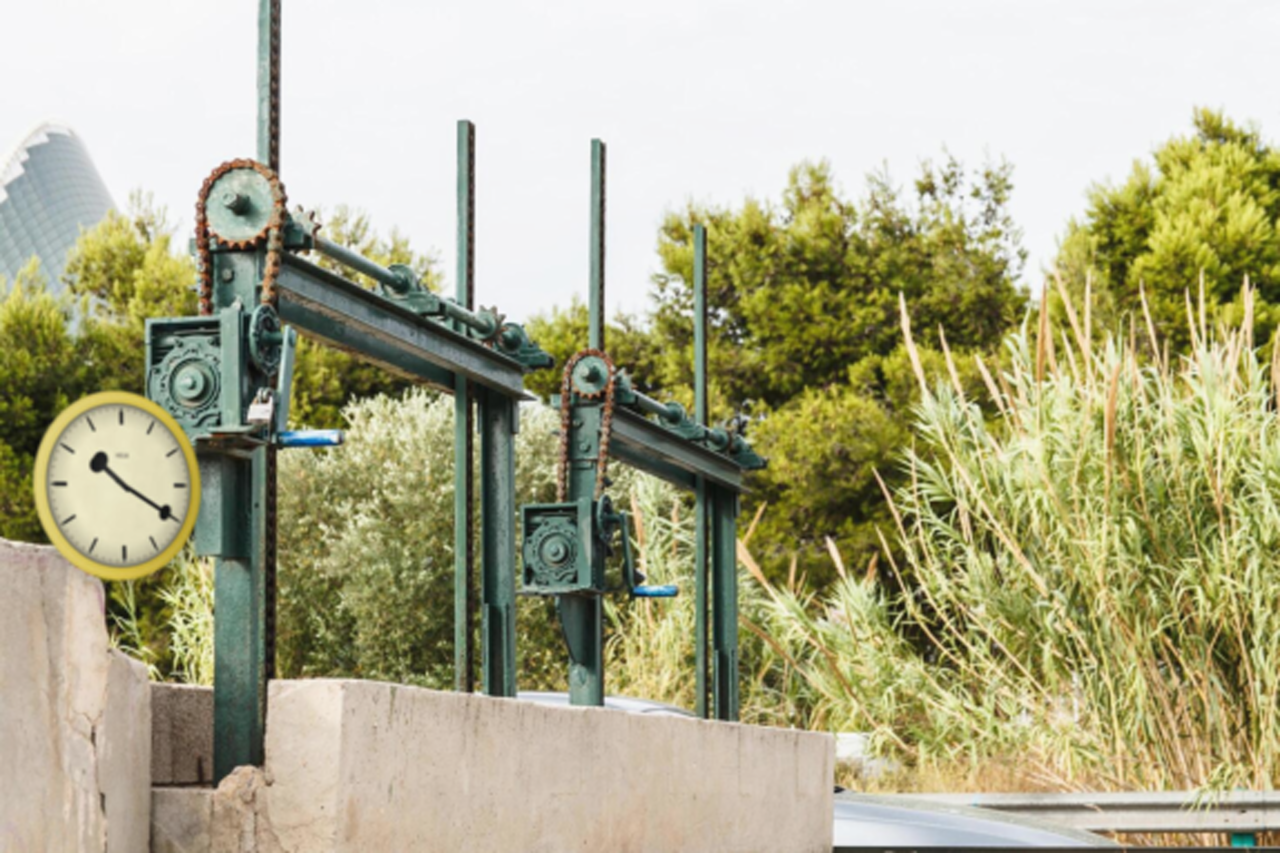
10:20
